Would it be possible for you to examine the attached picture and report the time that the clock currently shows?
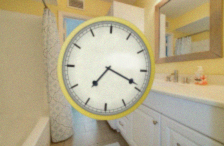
7:19
